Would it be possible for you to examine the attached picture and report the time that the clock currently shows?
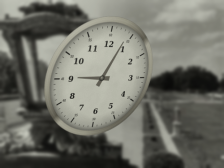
9:04
